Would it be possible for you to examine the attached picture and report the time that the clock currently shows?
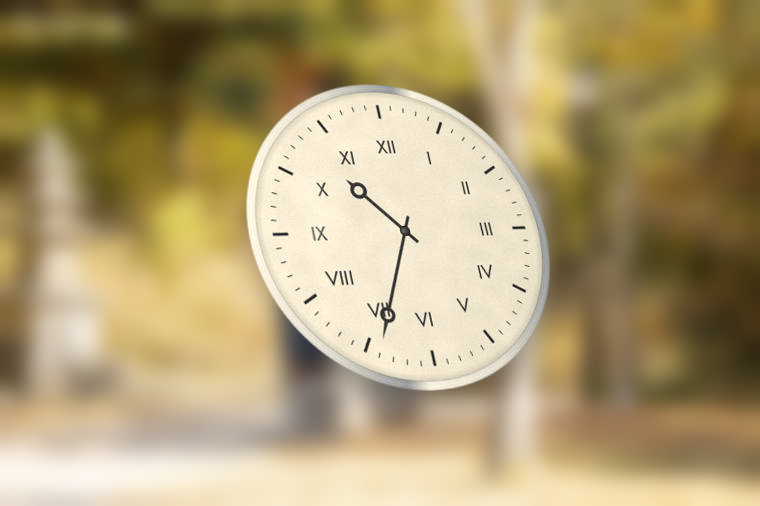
10:34
